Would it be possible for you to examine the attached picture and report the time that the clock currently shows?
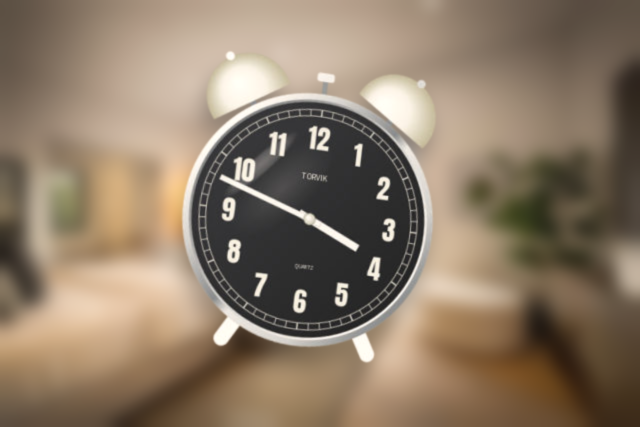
3:48
